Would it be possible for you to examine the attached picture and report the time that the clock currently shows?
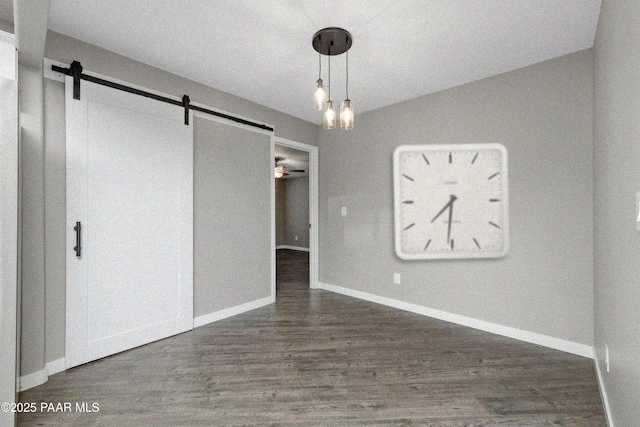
7:31
